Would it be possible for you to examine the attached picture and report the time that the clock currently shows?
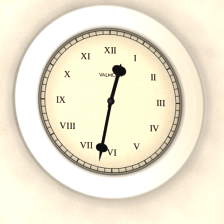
12:32
